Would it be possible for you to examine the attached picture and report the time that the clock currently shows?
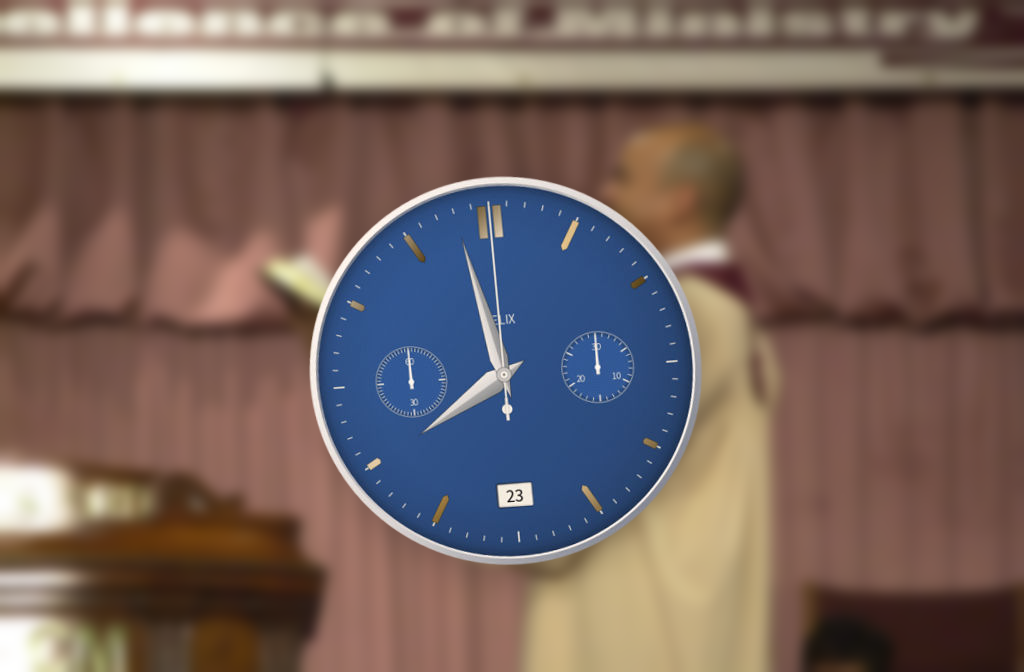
7:58:00
